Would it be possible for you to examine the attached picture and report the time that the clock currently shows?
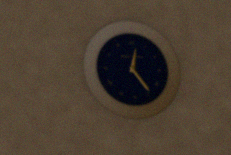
12:24
